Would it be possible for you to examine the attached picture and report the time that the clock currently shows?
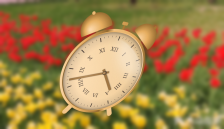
4:42
